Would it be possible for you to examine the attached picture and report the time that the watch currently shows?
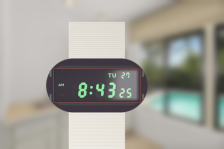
8:43:25
